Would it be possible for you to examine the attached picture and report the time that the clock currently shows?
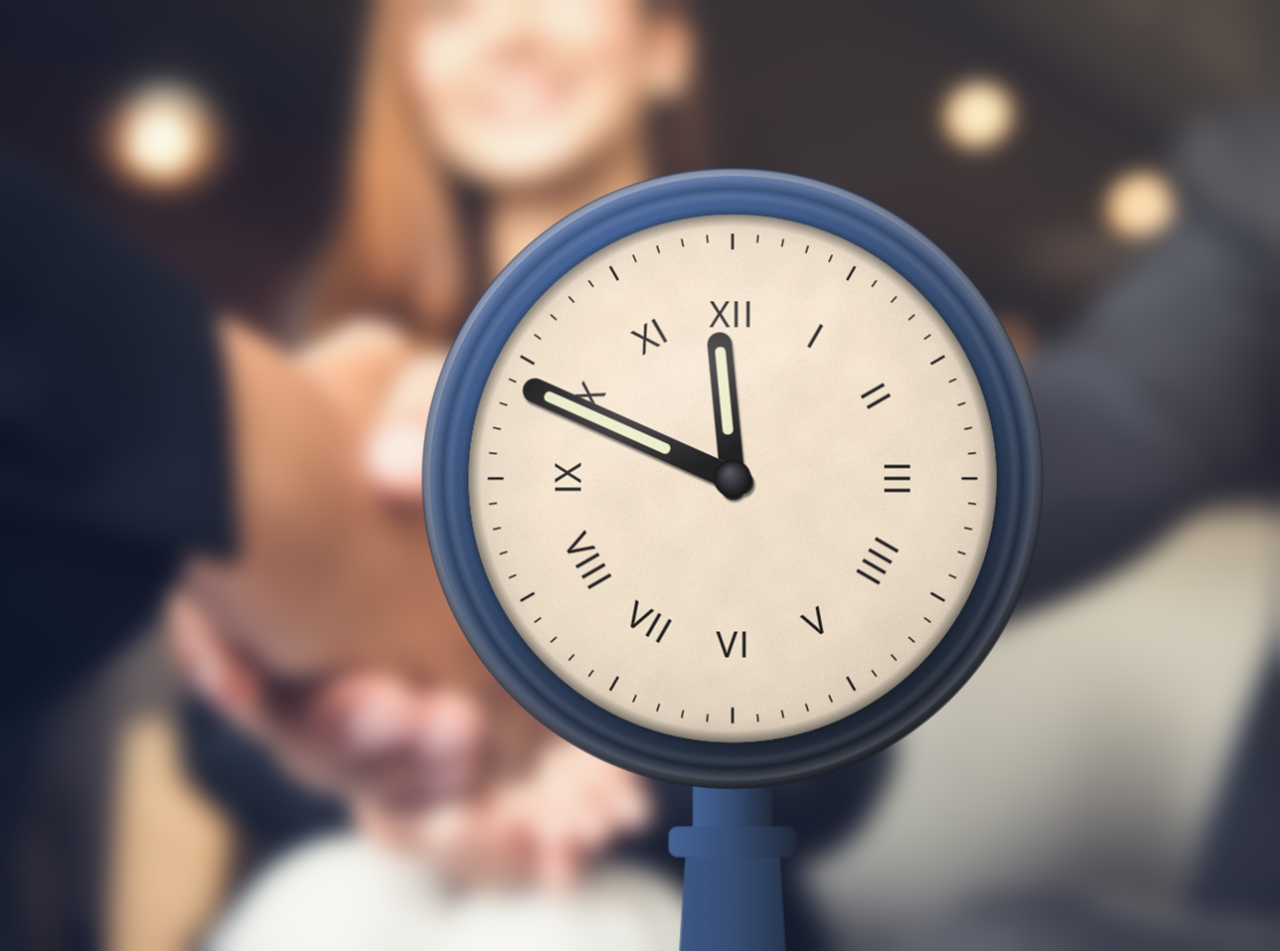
11:49
